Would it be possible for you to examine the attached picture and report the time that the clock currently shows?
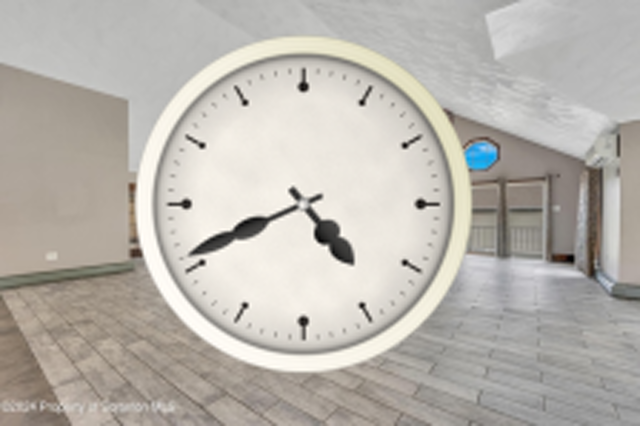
4:41
